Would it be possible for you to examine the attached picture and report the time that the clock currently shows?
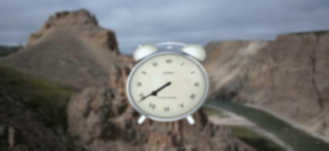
7:39
